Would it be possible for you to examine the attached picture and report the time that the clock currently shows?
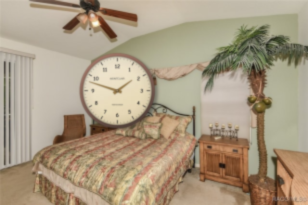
1:48
